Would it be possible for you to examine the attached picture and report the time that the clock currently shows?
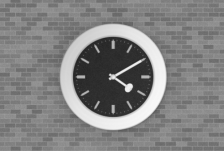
4:10
